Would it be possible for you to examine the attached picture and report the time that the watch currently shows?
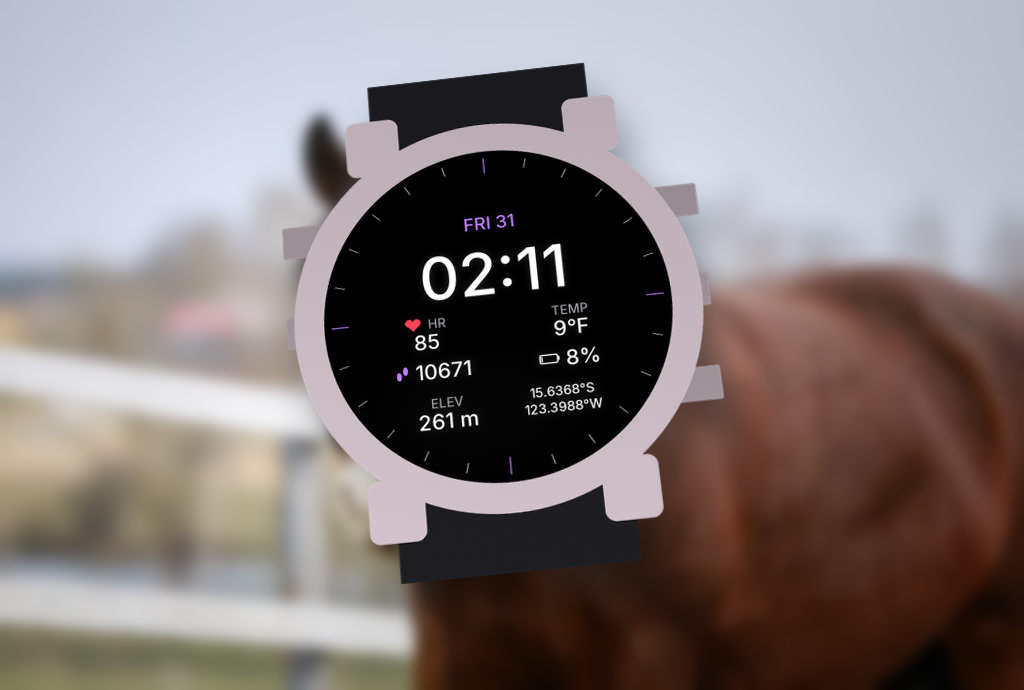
2:11
